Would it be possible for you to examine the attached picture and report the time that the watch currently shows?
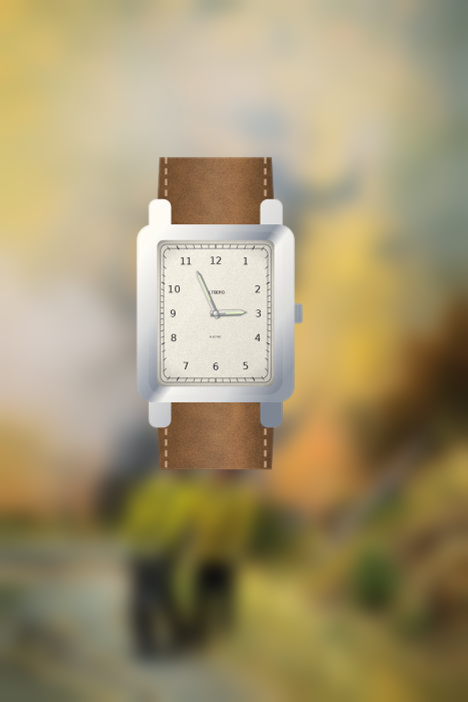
2:56
